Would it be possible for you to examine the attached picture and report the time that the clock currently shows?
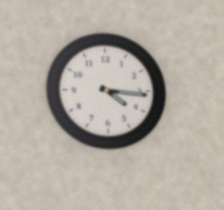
4:16
